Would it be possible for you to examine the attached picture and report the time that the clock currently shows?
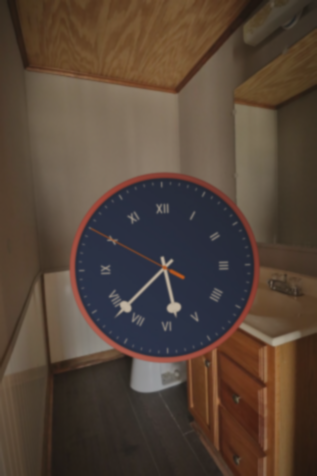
5:37:50
